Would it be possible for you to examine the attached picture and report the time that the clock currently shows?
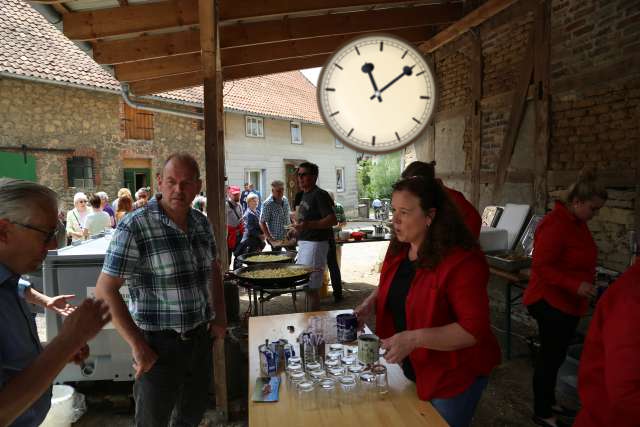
11:08
